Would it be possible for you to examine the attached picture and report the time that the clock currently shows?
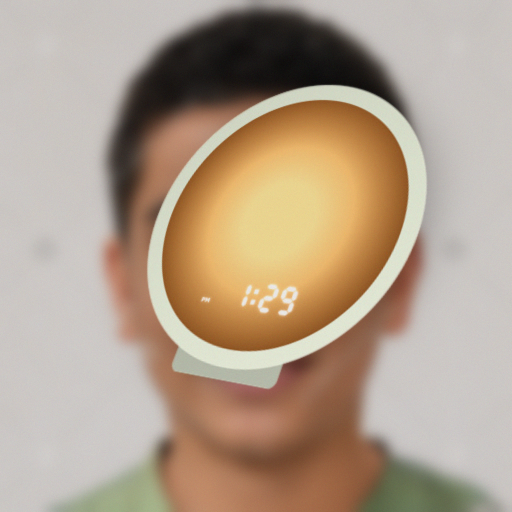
1:29
